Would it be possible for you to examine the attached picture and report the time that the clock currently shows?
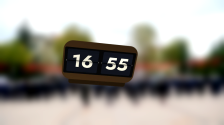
16:55
